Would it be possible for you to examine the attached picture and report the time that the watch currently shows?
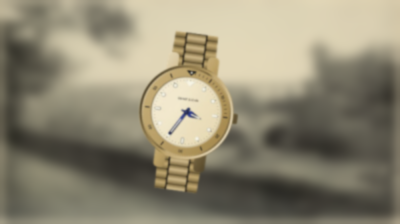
3:35
